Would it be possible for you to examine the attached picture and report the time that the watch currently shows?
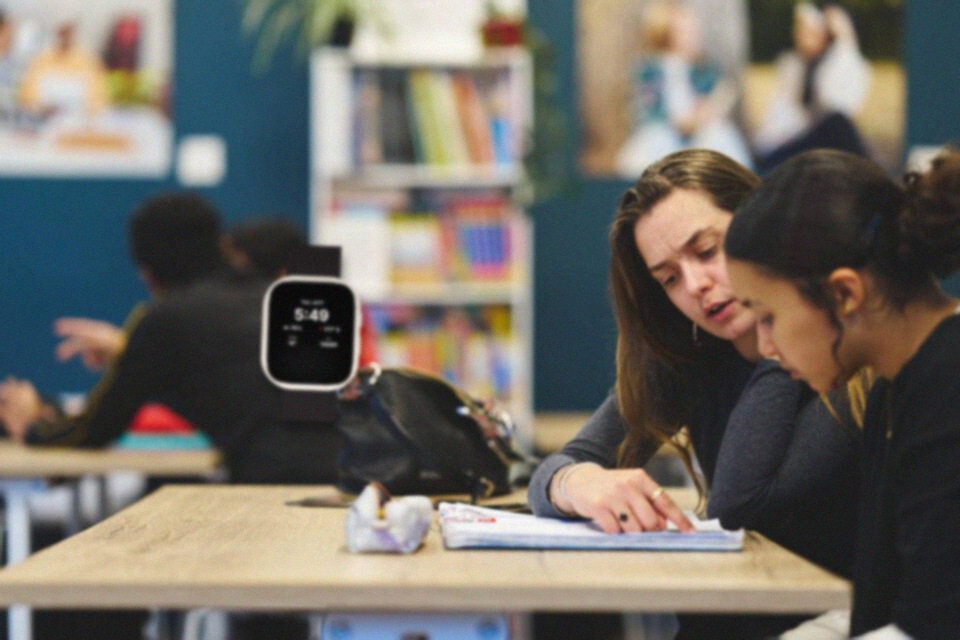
5:49
